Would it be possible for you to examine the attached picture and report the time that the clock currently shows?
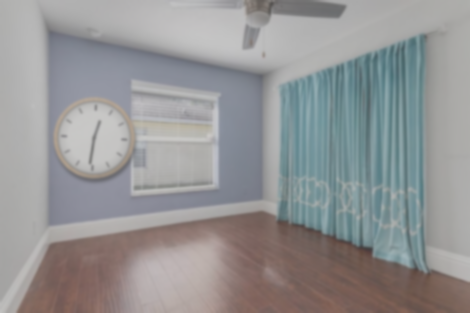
12:31
